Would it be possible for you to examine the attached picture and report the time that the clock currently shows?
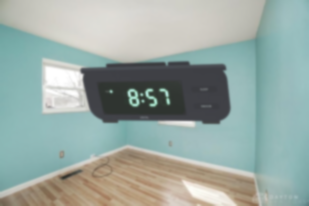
8:57
